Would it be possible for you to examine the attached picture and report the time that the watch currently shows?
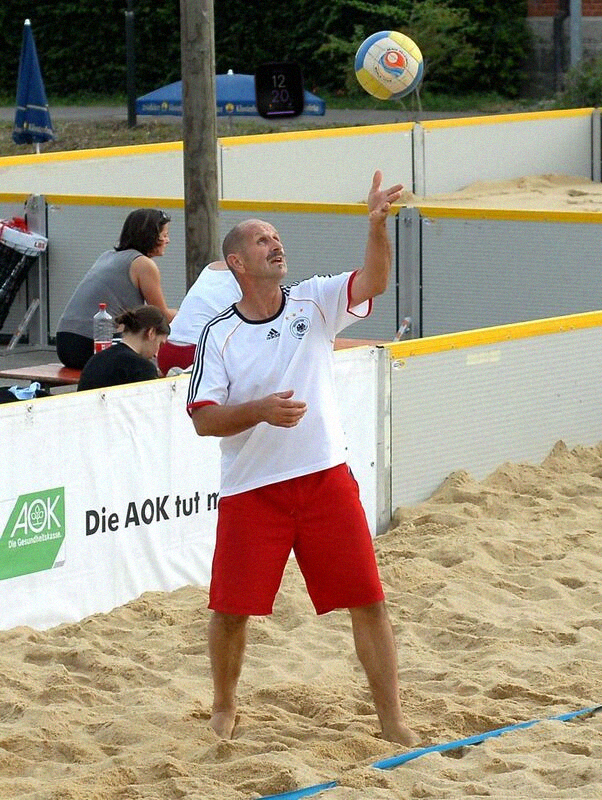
12:20
